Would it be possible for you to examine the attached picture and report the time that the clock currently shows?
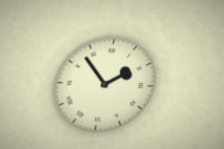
1:53
